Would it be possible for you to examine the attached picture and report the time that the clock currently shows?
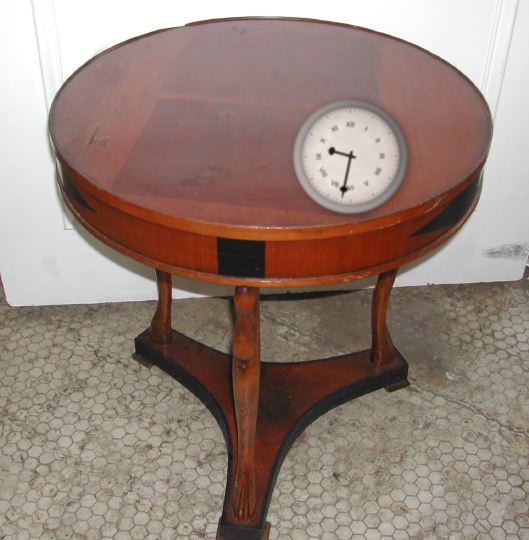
9:32
